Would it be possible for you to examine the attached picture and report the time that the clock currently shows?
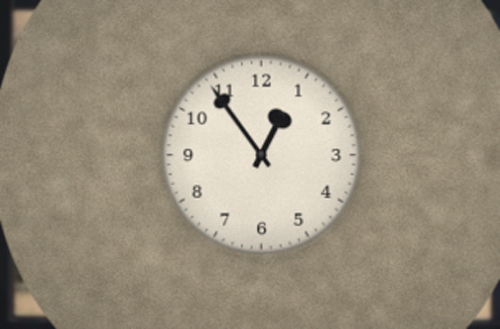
12:54
